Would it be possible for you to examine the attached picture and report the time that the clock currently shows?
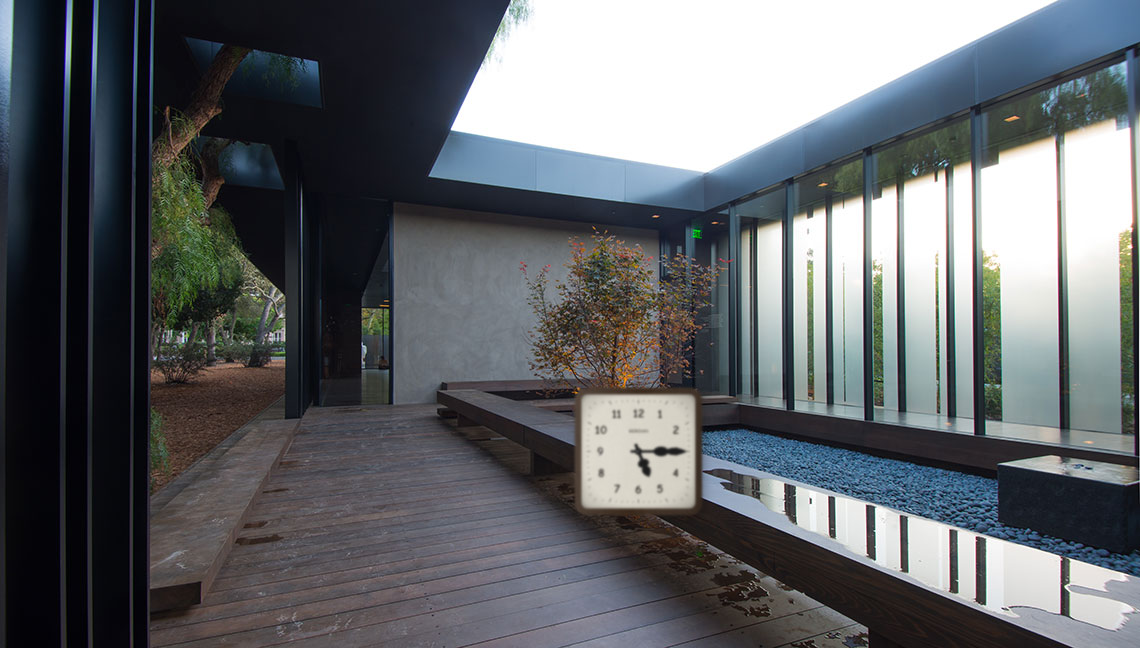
5:15
